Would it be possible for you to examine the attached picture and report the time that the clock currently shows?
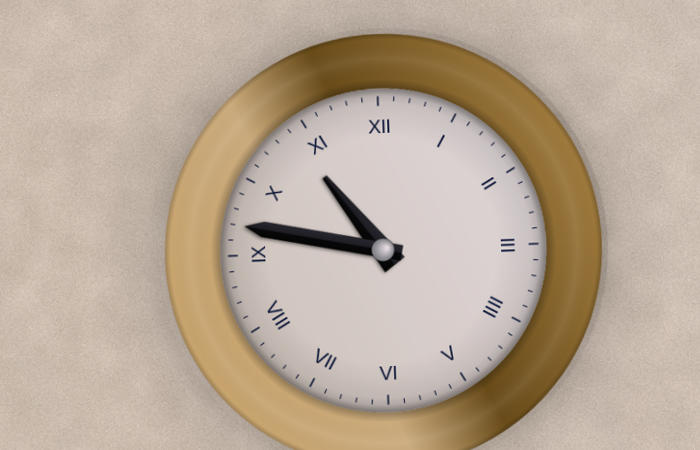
10:47
